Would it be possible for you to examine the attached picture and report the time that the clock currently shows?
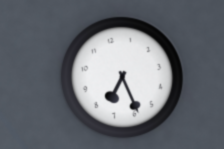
7:29
